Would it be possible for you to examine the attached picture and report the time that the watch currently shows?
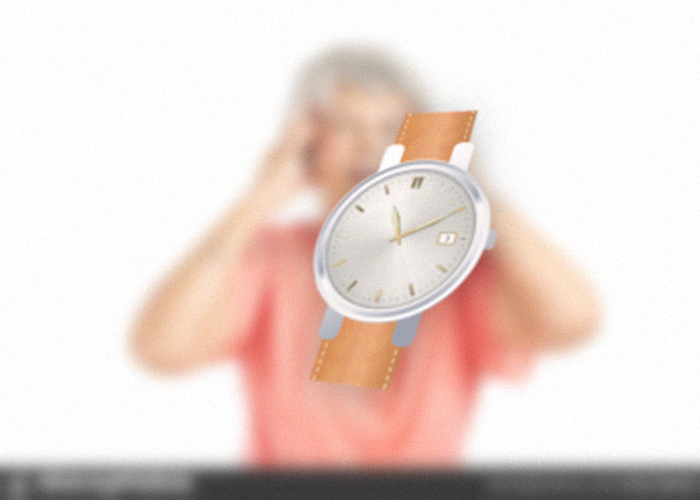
11:10
